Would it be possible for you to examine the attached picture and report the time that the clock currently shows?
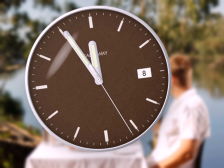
11:55:26
